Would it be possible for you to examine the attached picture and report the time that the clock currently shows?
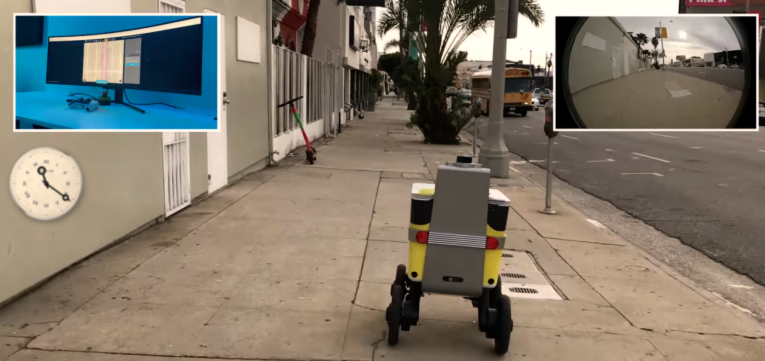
11:21
